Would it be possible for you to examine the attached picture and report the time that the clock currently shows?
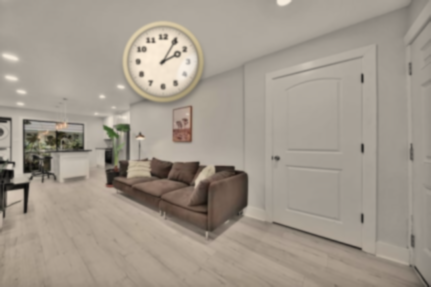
2:05
